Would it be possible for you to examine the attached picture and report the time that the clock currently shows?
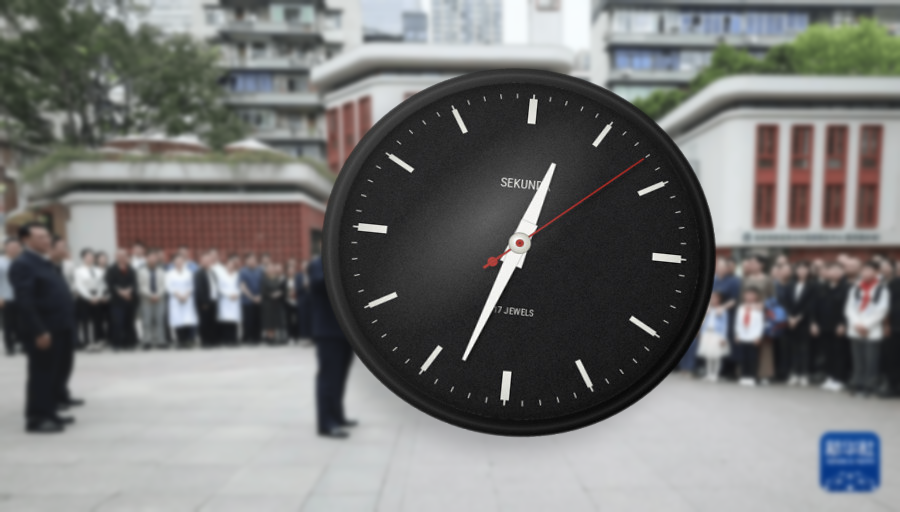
12:33:08
